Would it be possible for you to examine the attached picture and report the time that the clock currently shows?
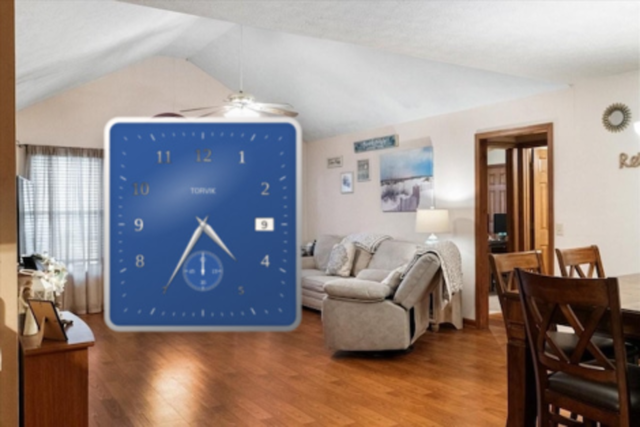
4:35
